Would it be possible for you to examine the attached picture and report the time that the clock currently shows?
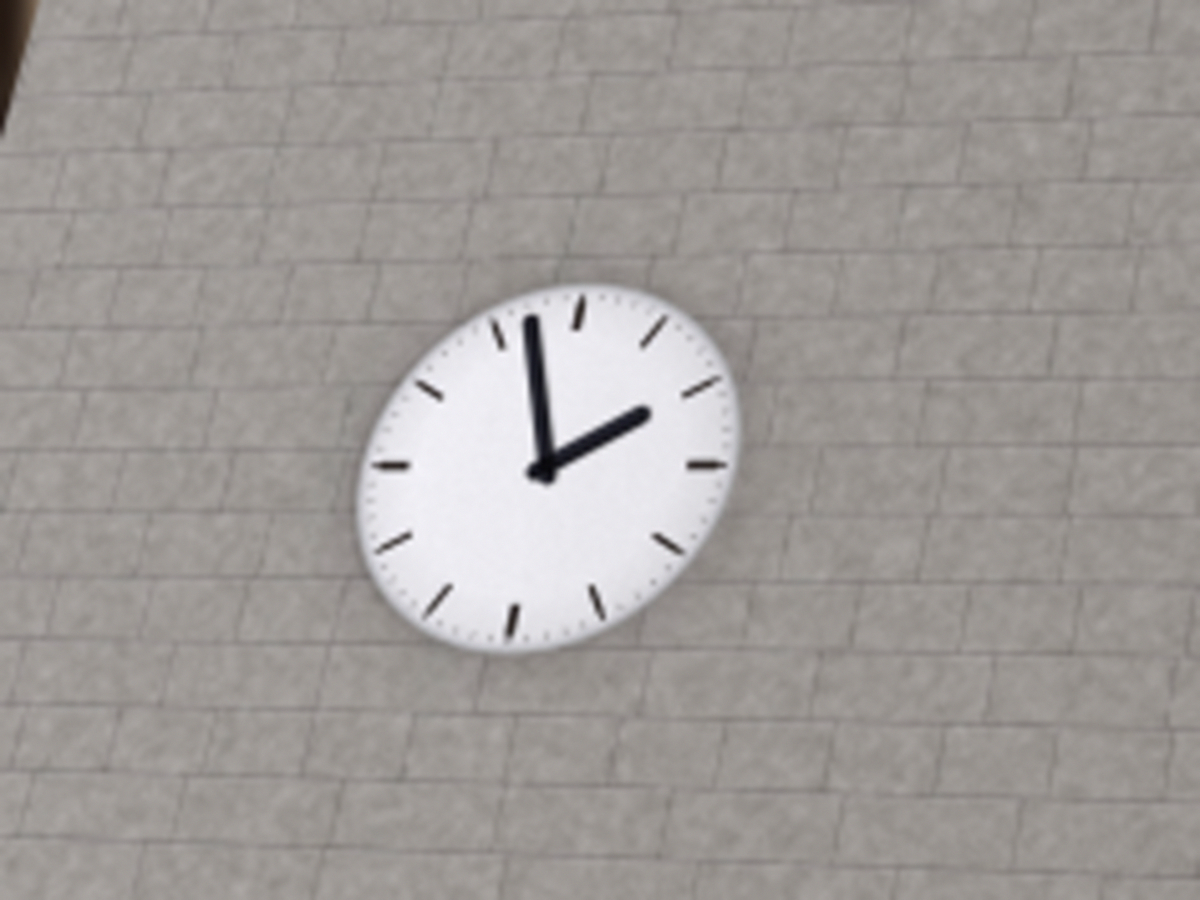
1:57
